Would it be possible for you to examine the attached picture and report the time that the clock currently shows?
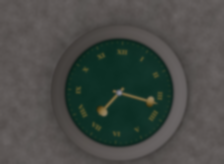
7:17
